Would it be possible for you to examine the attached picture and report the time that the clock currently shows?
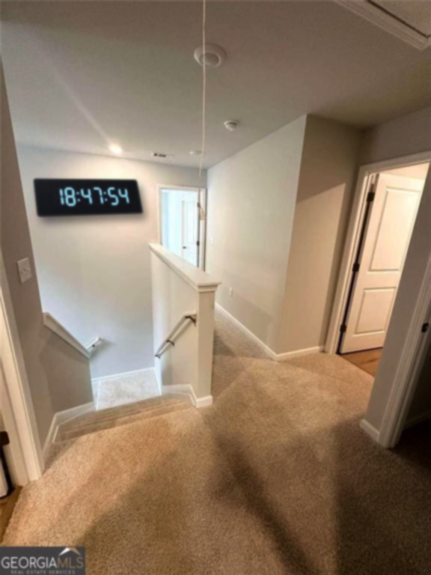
18:47:54
